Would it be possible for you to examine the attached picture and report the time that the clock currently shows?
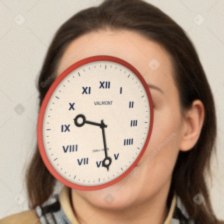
9:28
